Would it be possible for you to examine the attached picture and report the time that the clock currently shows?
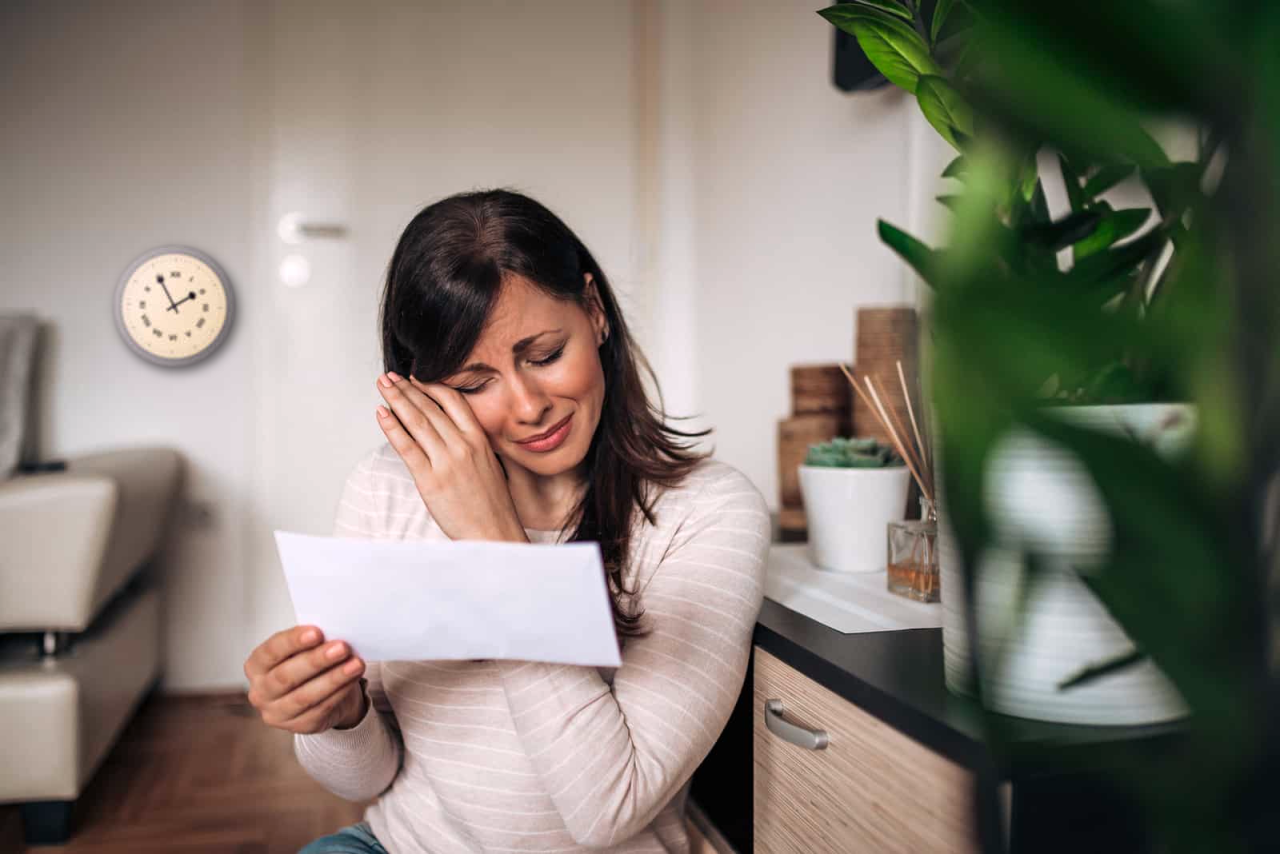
1:55
